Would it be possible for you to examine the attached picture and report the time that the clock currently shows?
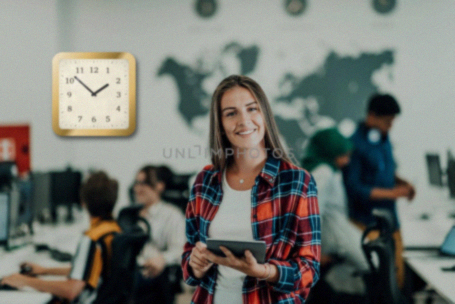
1:52
